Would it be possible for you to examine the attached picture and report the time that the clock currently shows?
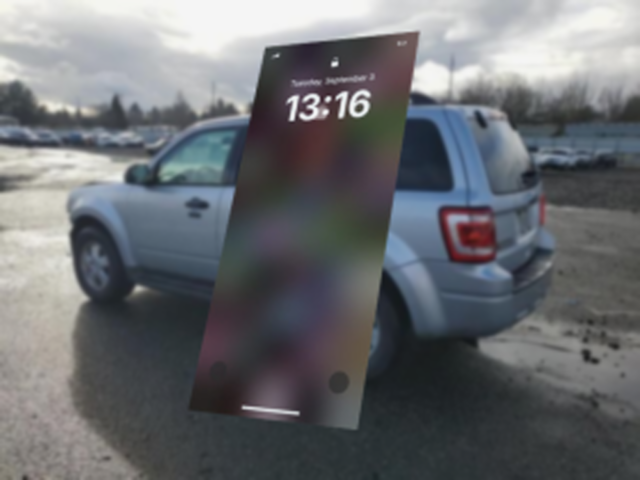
13:16
